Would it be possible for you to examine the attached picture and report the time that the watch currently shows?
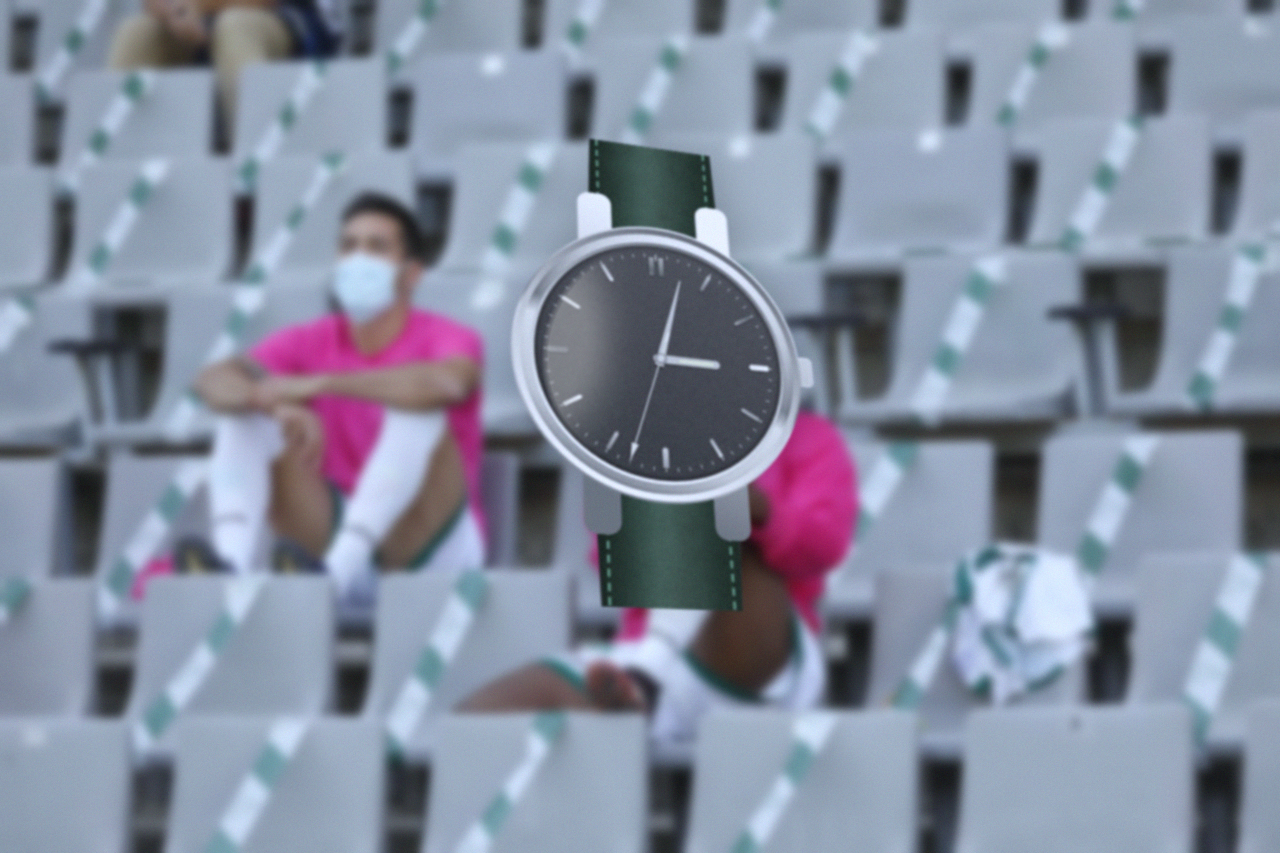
3:02:33
